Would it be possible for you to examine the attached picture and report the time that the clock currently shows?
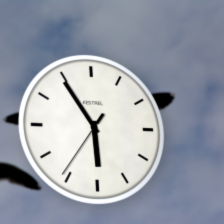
5:54:36
